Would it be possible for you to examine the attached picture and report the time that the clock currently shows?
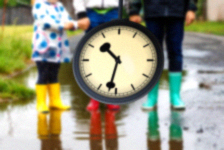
10:32
